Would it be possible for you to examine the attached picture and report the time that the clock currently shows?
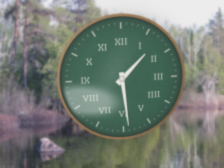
1:29
